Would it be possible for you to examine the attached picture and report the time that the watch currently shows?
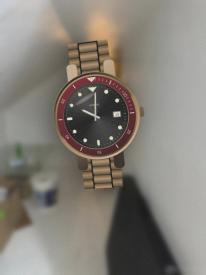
10:01
